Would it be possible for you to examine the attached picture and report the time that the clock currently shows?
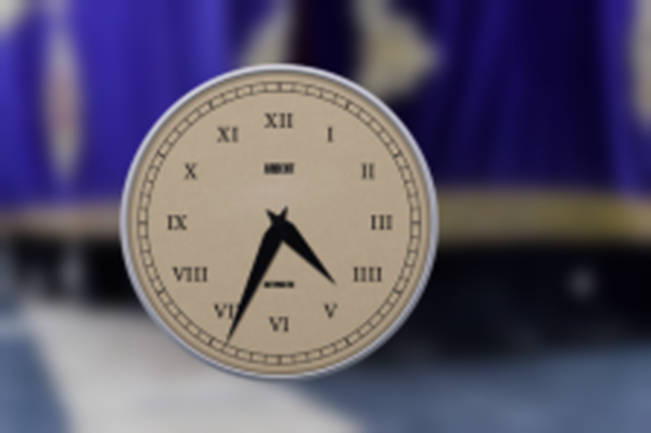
4:34
